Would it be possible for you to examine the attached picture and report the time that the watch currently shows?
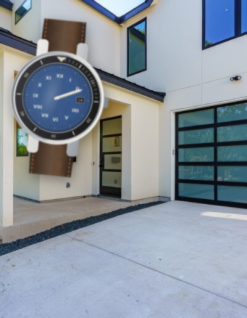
2:11
